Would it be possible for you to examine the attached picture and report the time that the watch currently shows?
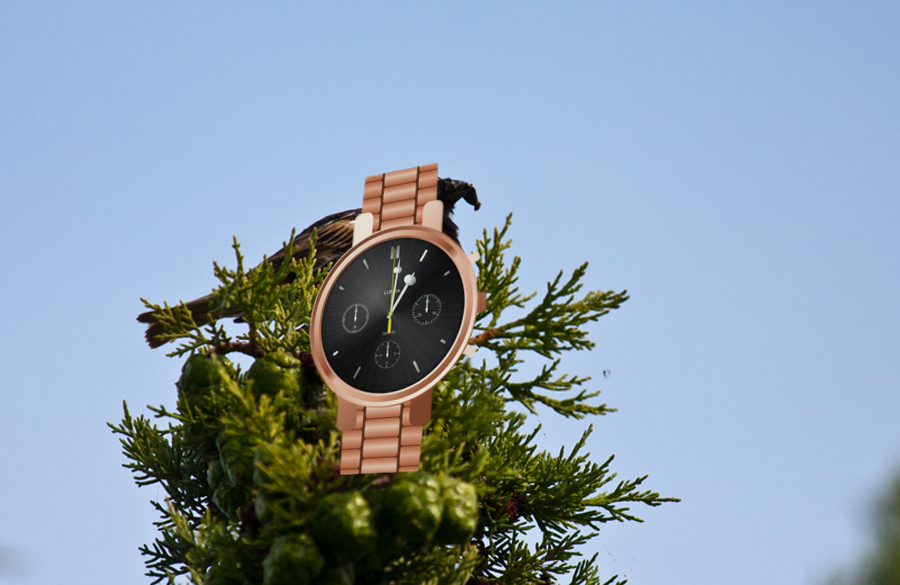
1:01
